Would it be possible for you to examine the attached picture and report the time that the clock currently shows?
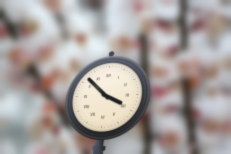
3:52
